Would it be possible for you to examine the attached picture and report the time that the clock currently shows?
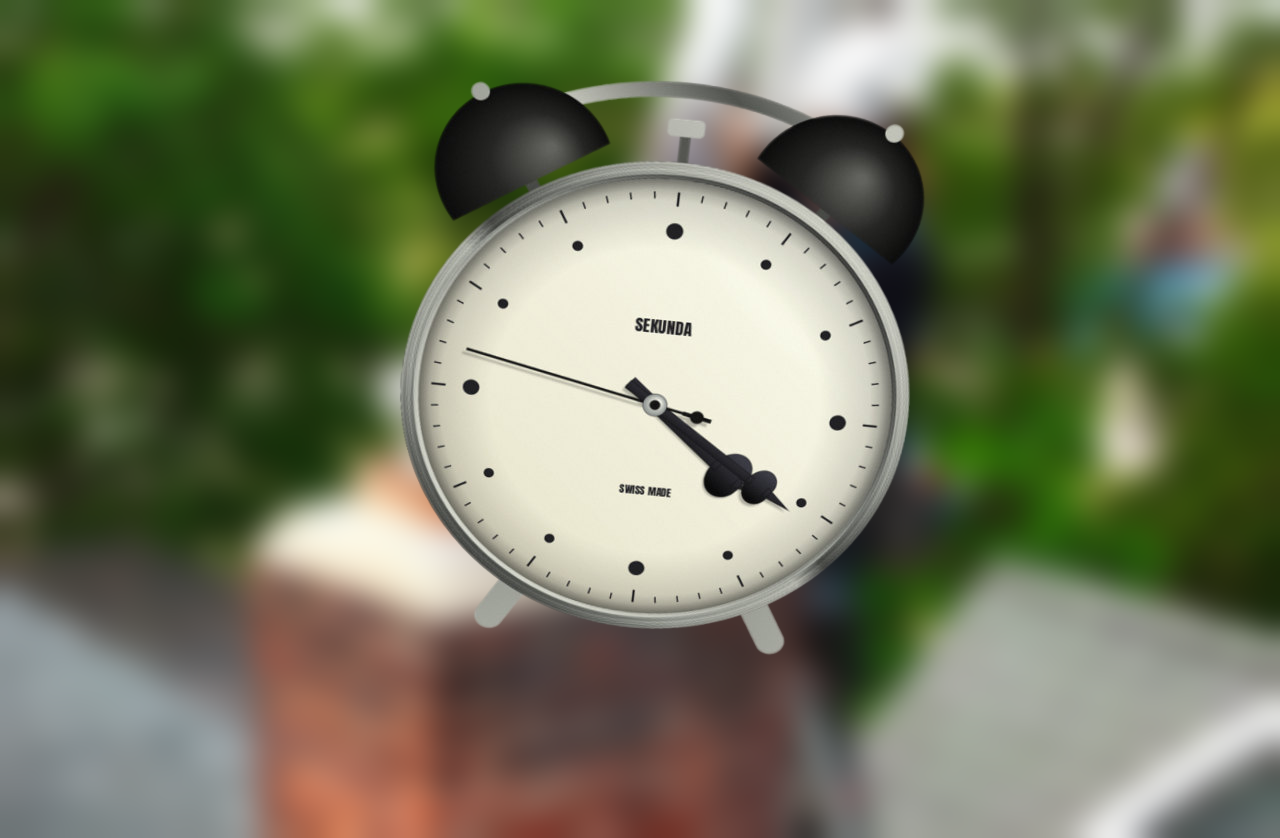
4:20:47
